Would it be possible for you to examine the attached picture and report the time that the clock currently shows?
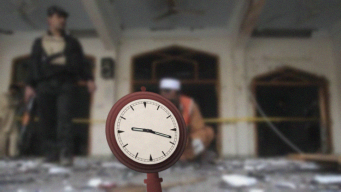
9:18
